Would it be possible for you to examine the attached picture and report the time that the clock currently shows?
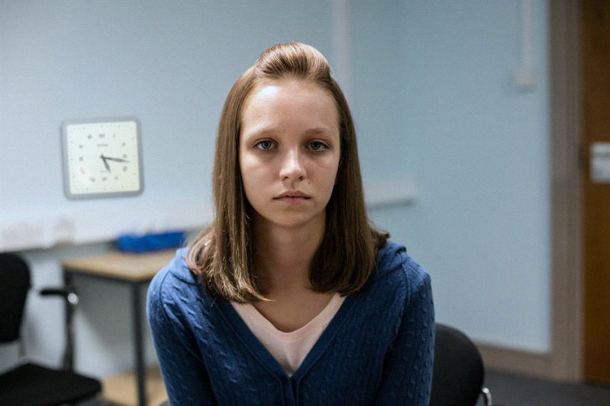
5:17
